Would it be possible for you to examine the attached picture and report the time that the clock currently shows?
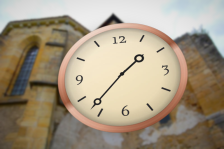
1:37
